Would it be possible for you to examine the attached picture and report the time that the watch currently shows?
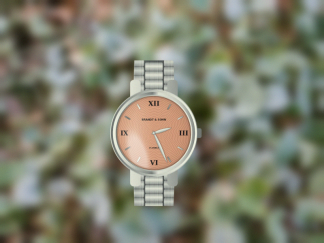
2:26
